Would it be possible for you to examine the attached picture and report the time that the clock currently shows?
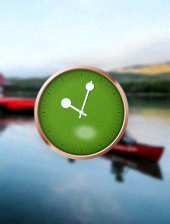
10:03
